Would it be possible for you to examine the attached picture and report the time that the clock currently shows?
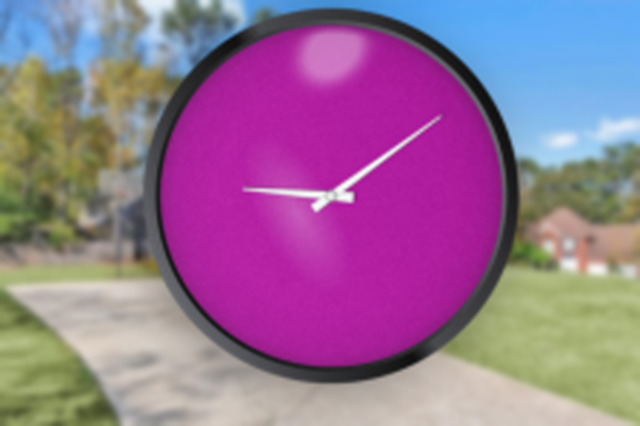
9:09
